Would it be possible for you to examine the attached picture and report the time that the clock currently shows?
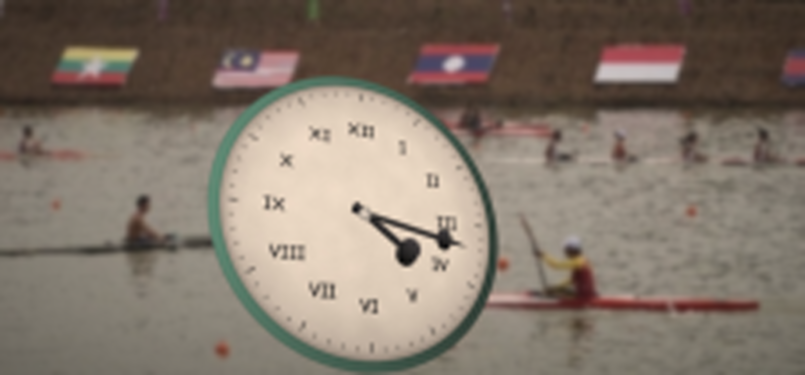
4:17
